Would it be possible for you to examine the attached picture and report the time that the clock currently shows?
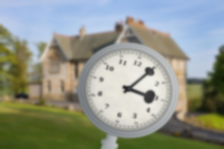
3:05
